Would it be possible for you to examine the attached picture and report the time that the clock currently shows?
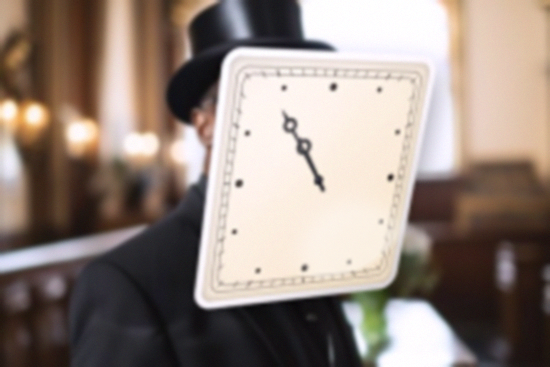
10:54
